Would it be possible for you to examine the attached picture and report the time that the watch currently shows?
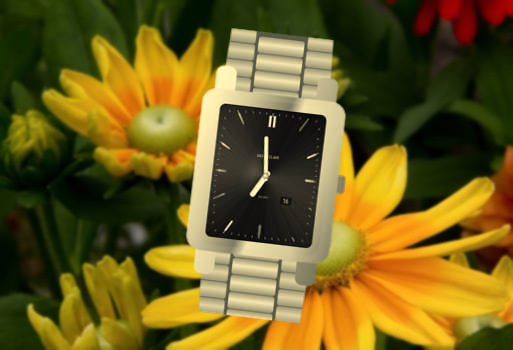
6:59
